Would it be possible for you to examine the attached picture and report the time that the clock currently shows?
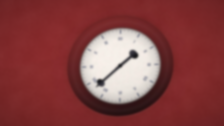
1:38
